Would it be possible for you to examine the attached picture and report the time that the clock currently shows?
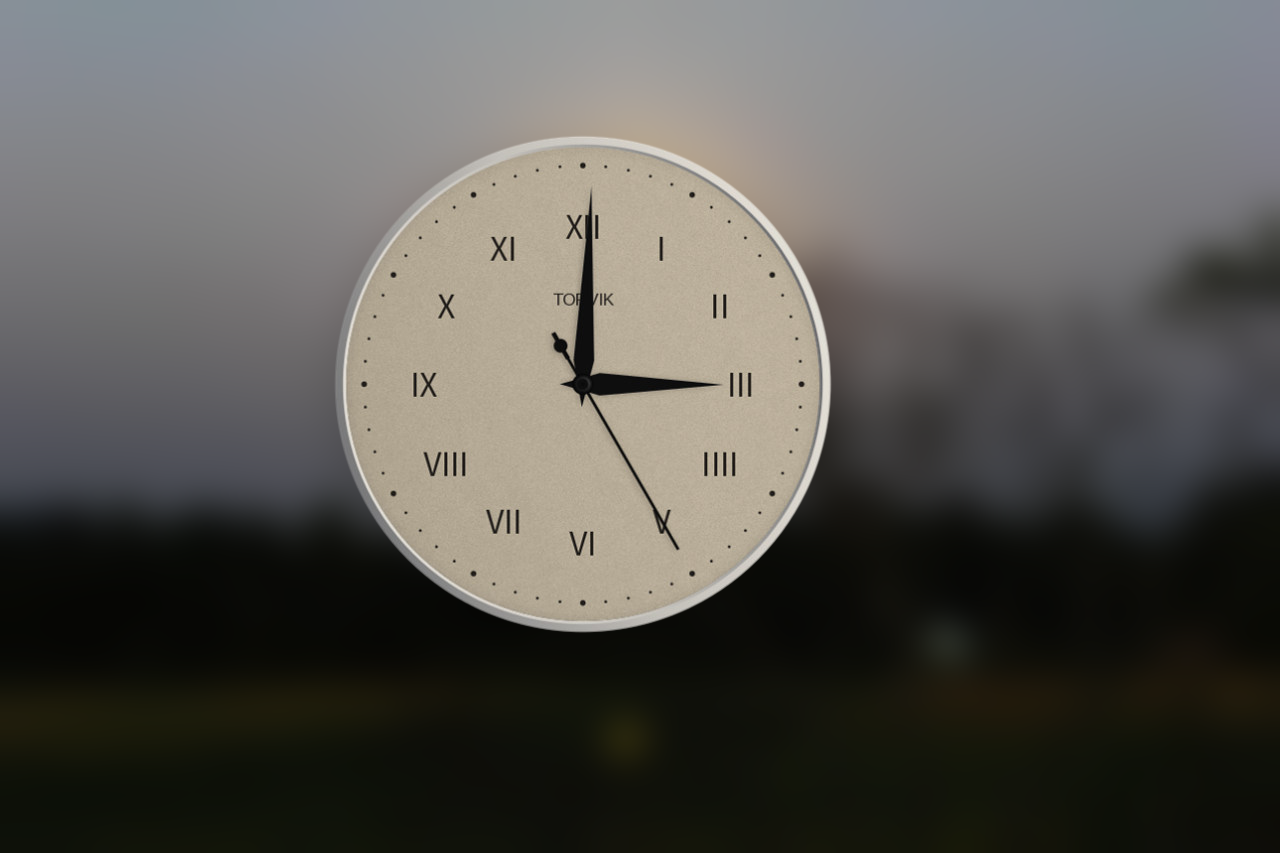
3:00:25
